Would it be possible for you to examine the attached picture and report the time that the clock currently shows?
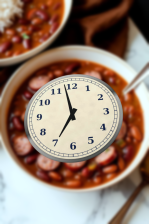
6:58
